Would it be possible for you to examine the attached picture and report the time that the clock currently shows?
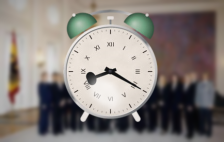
8:20
